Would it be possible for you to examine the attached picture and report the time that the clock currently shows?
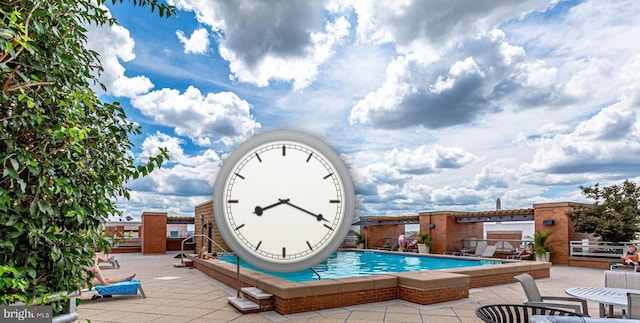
8:19
